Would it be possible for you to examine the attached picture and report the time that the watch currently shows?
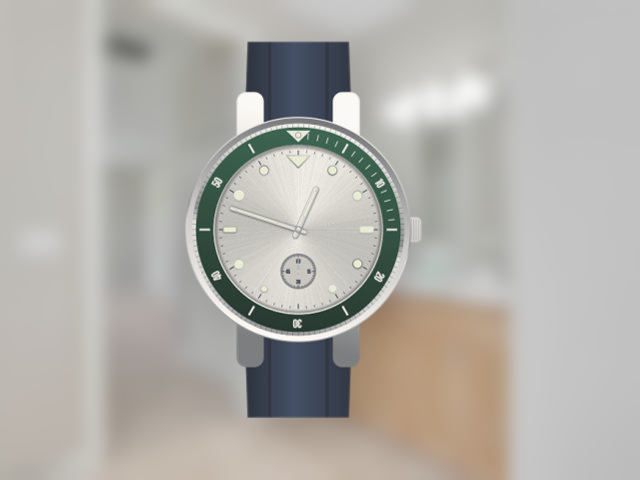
12:48
